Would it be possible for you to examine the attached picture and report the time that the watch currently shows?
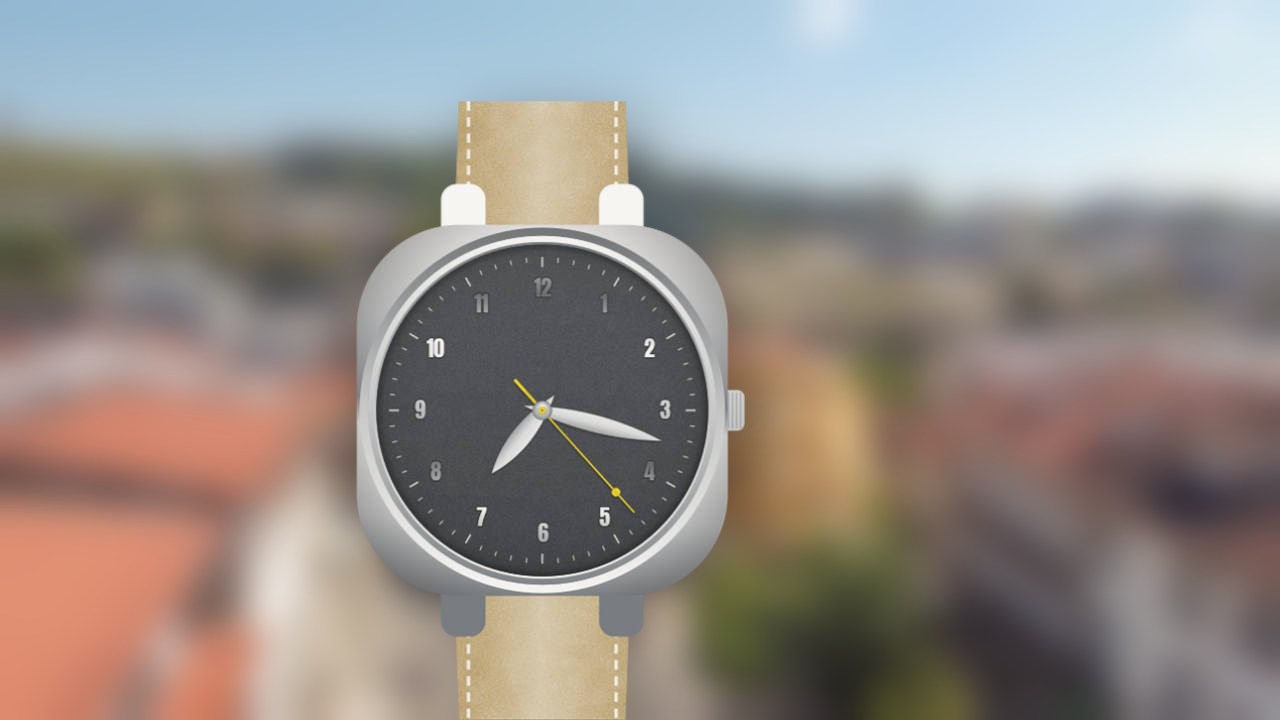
7:17:23
